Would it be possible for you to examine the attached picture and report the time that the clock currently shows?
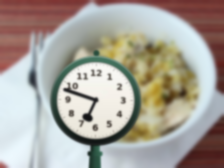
6:48
